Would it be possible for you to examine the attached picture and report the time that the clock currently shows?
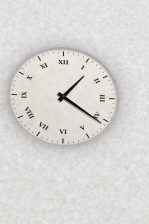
1:21
